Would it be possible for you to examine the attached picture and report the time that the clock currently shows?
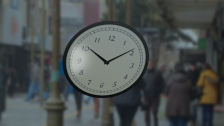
10:09
